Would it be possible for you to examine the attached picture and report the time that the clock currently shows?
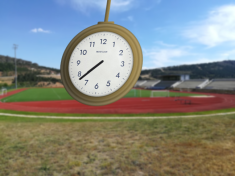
7:38
